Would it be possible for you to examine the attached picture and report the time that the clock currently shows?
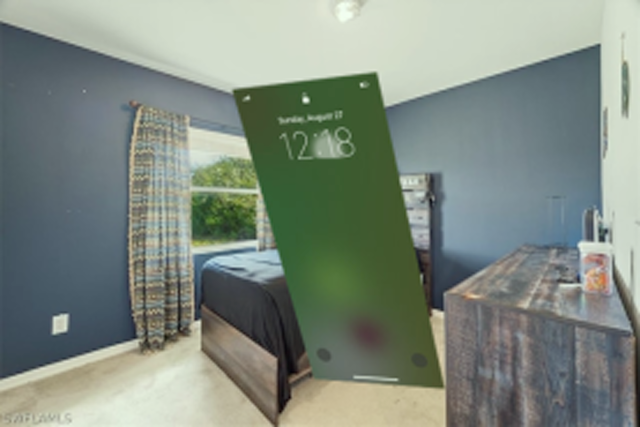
12:18
